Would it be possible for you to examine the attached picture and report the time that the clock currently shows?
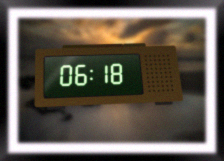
6:18
